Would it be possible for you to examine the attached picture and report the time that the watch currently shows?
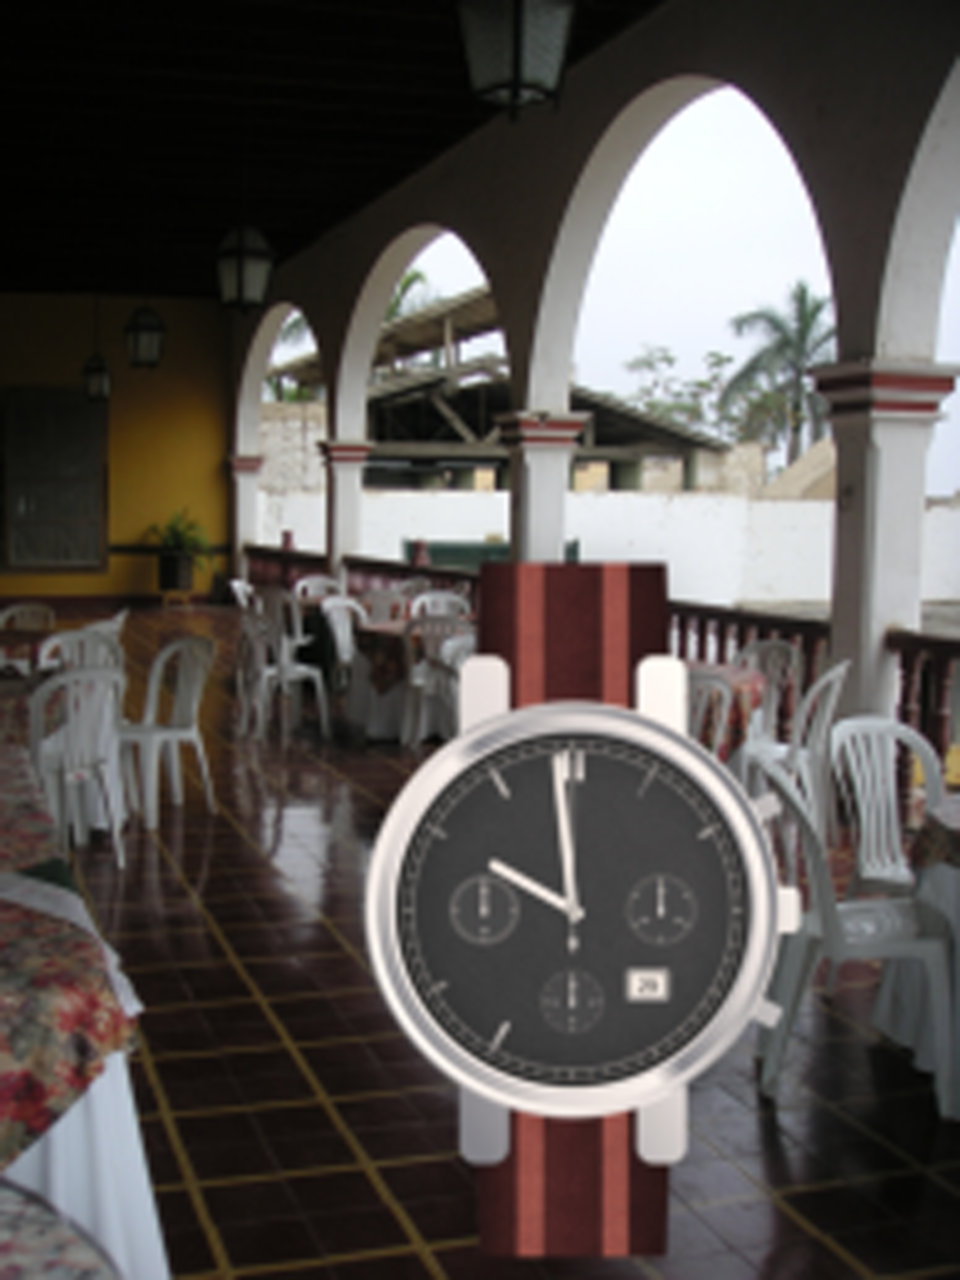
9:59
